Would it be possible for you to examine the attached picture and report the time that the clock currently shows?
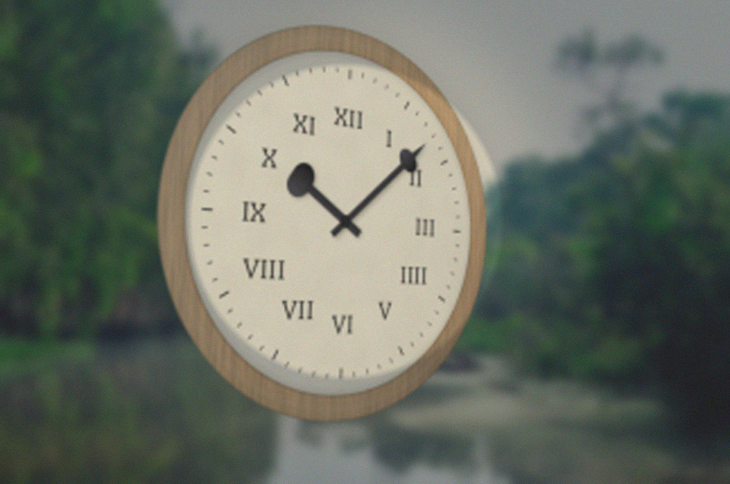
10:08
